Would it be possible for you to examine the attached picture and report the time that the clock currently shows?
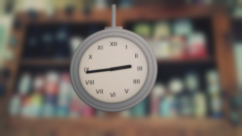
2:44
